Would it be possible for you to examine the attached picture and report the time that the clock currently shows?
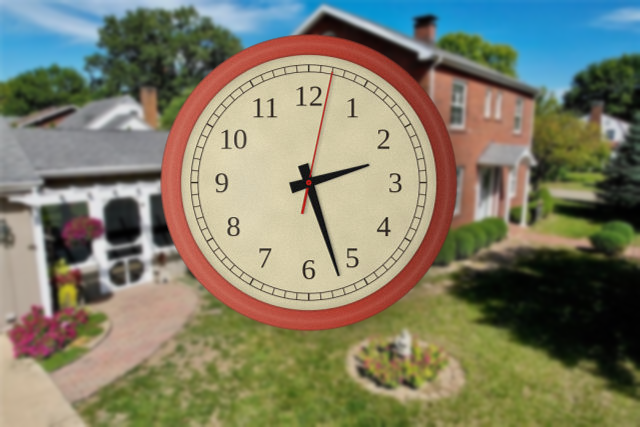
2:27:02
